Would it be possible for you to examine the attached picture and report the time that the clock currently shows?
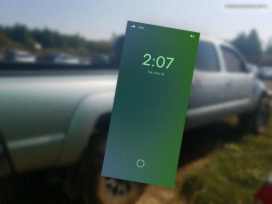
2:07
